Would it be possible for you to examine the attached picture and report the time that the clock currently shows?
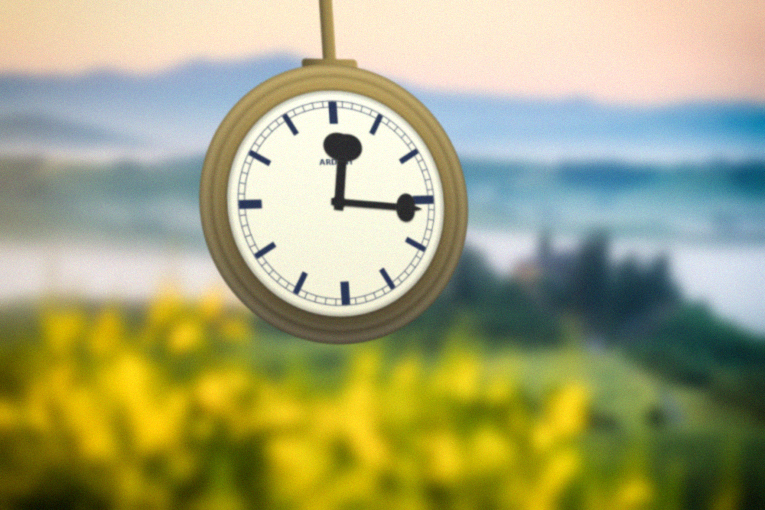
12:16
